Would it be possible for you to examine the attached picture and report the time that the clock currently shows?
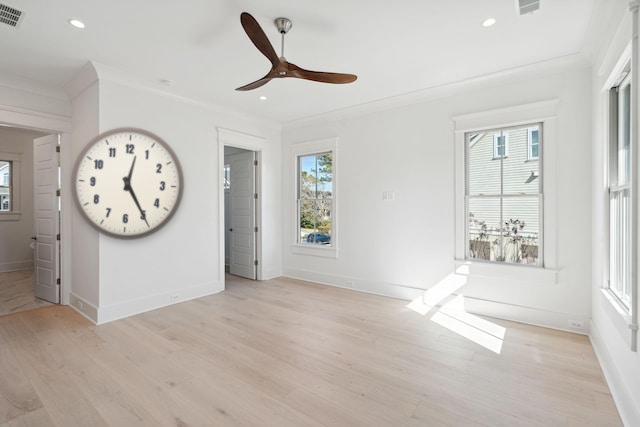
12:25
